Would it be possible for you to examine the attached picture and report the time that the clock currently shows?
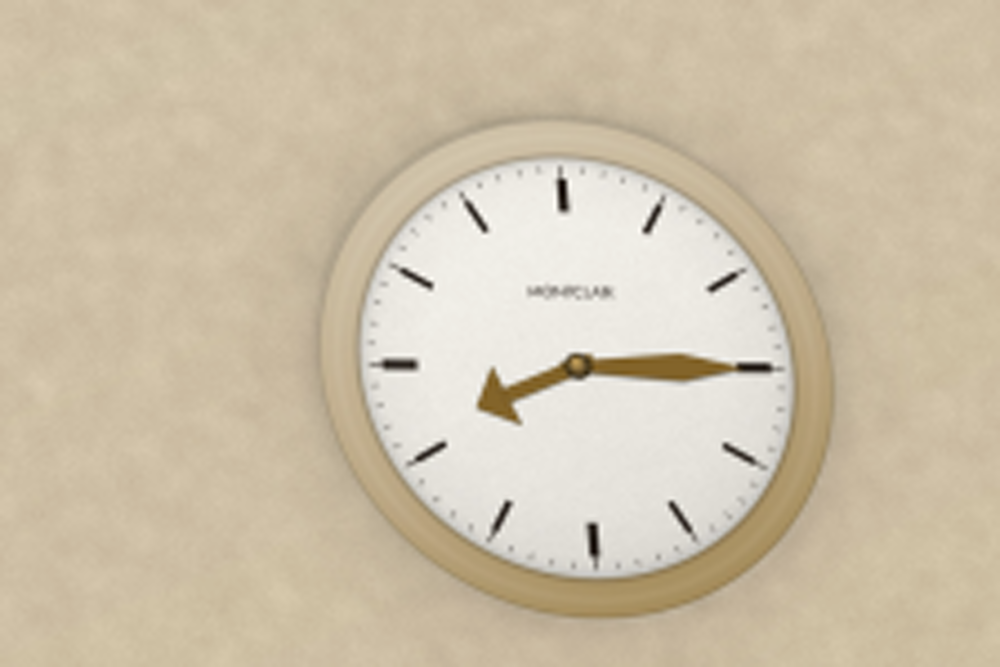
8:15
